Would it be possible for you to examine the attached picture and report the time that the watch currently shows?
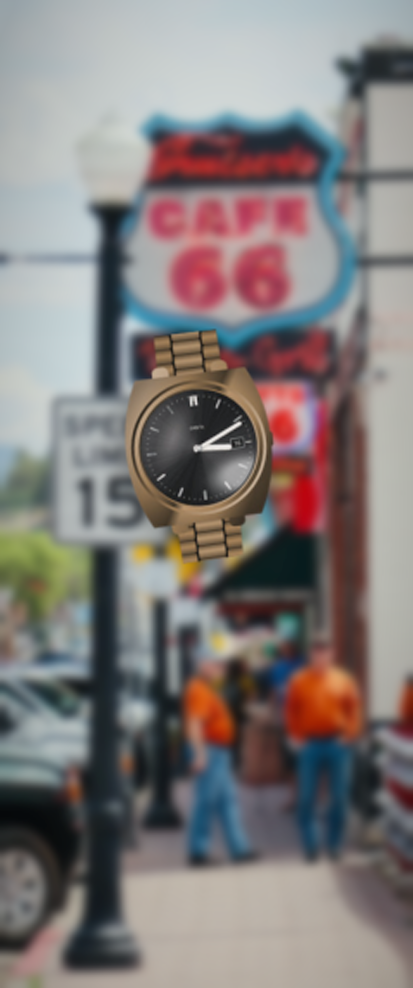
3:11
